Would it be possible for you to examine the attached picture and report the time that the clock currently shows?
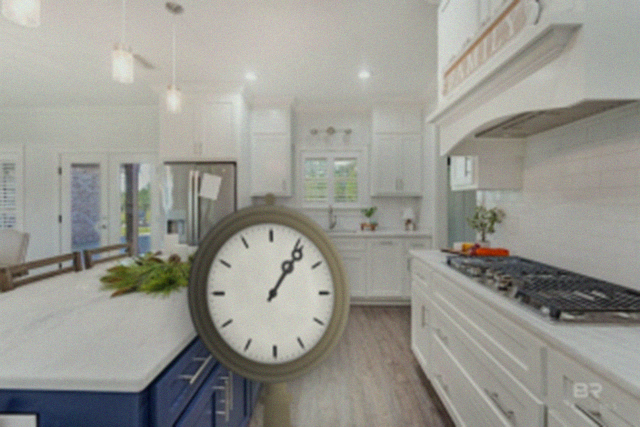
1:06
